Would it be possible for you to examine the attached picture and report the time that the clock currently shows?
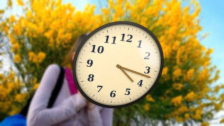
4:17
